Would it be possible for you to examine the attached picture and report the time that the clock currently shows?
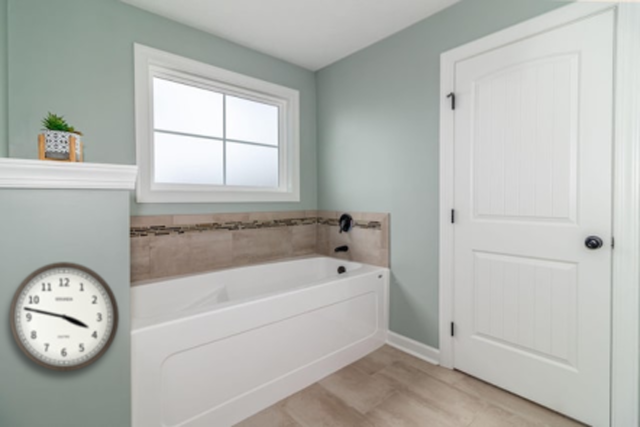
3:47
